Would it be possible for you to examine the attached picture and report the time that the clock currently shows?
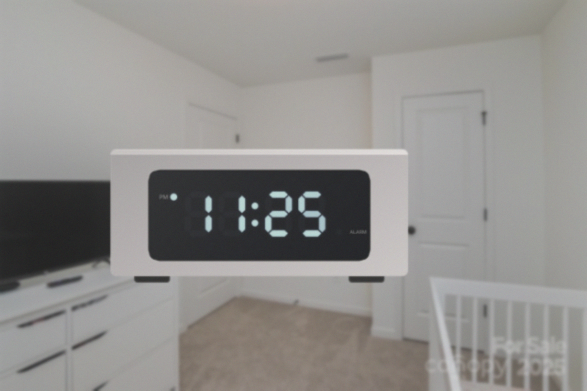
11:25
